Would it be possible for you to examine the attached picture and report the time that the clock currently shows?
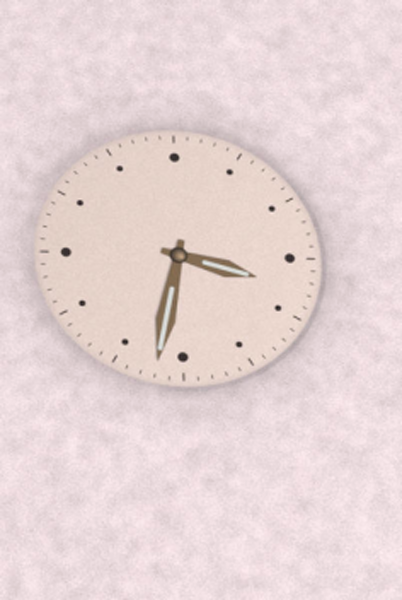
3:32
